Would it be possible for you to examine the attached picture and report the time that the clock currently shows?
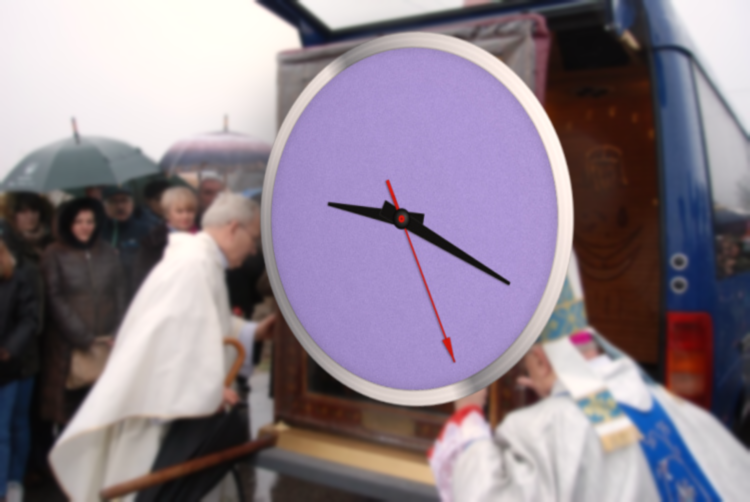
9:19:26
